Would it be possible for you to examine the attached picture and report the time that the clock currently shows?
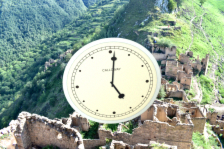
5:01
